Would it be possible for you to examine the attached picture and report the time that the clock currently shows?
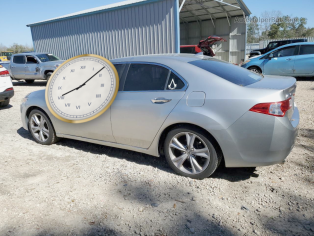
8:08
